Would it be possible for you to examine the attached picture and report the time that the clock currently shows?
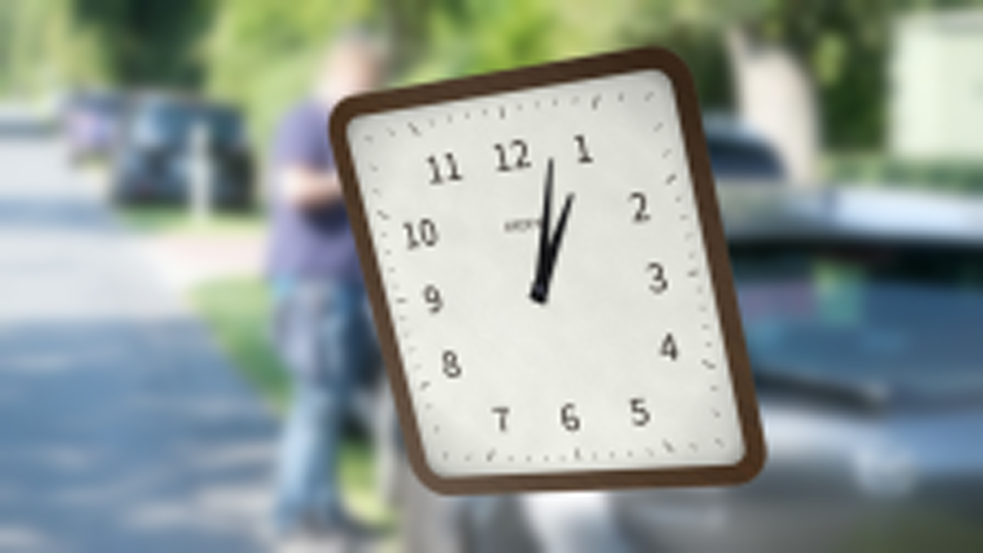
1:03
